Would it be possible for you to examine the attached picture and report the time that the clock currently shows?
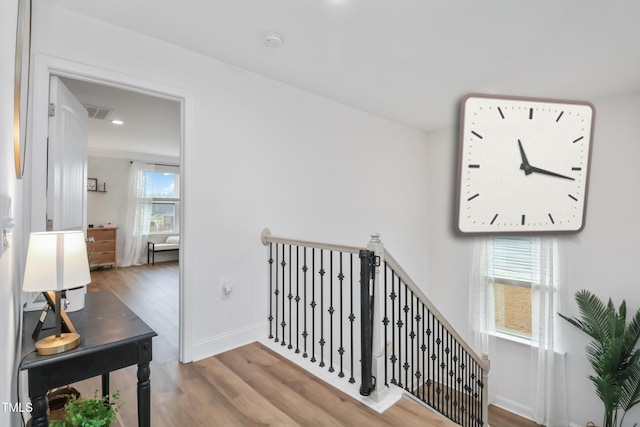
11:17
